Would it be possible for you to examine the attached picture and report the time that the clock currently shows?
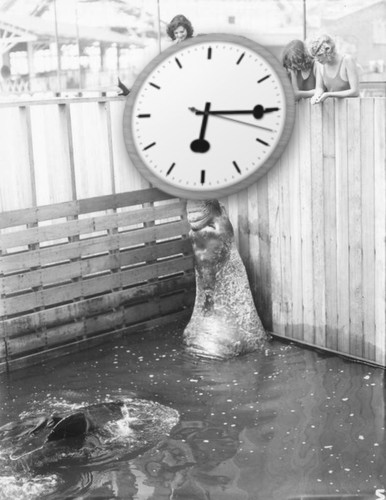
6:15:18
